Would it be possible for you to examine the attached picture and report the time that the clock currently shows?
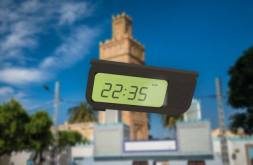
22:35
